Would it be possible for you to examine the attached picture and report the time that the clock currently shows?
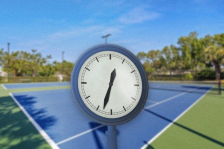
12:33
